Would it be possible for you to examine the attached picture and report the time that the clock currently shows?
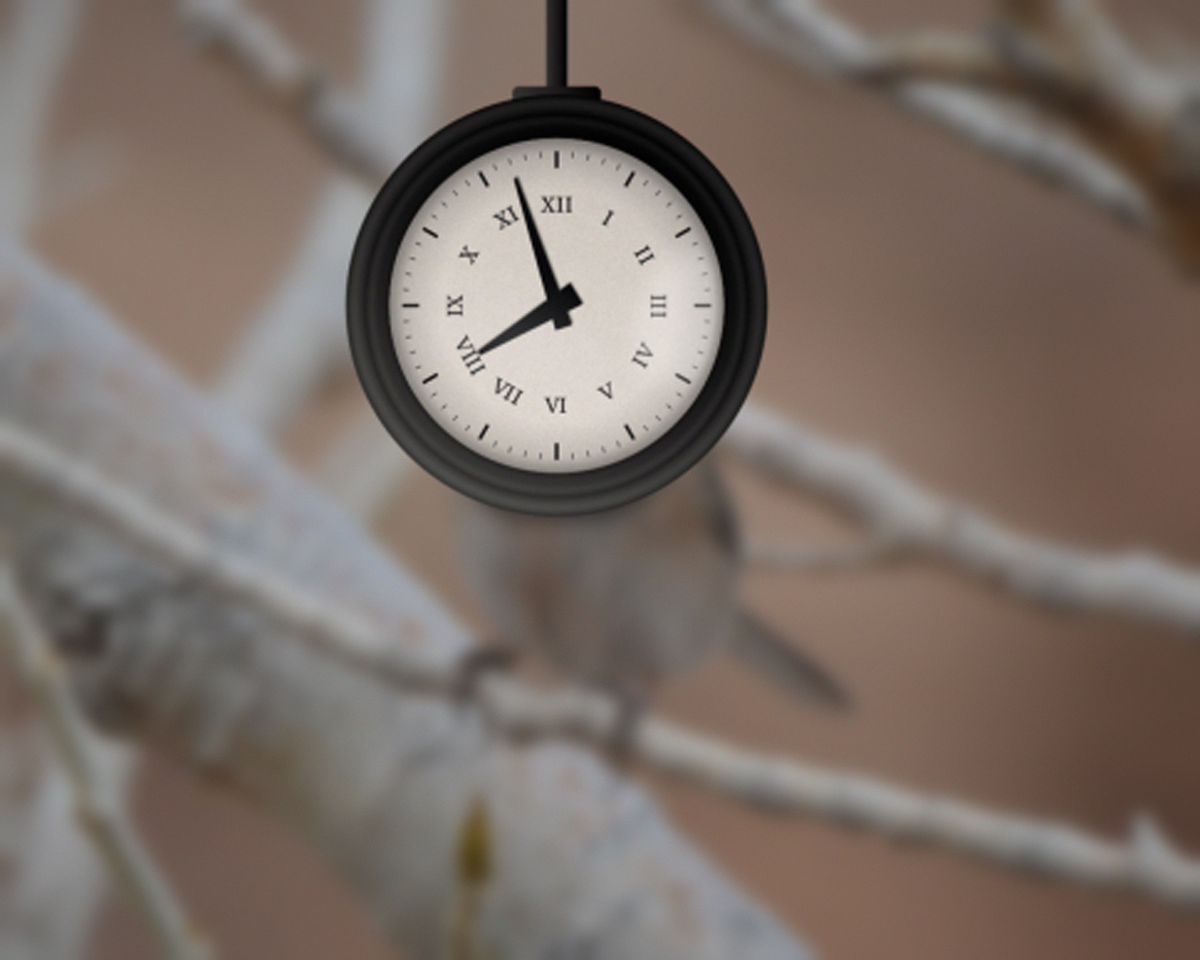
7:57
